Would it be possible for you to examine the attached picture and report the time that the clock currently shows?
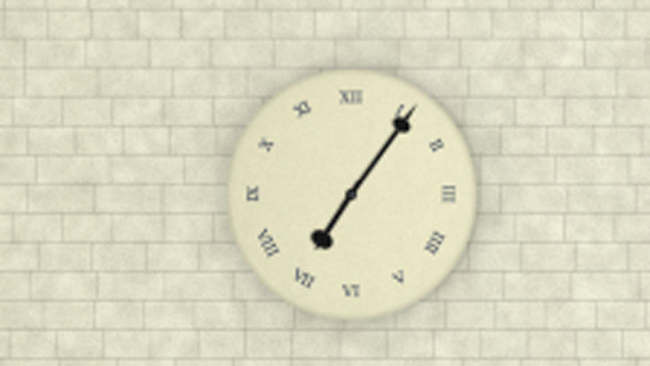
7:06
